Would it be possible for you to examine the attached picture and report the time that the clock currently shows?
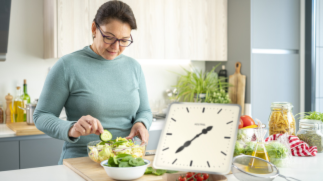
1:37
